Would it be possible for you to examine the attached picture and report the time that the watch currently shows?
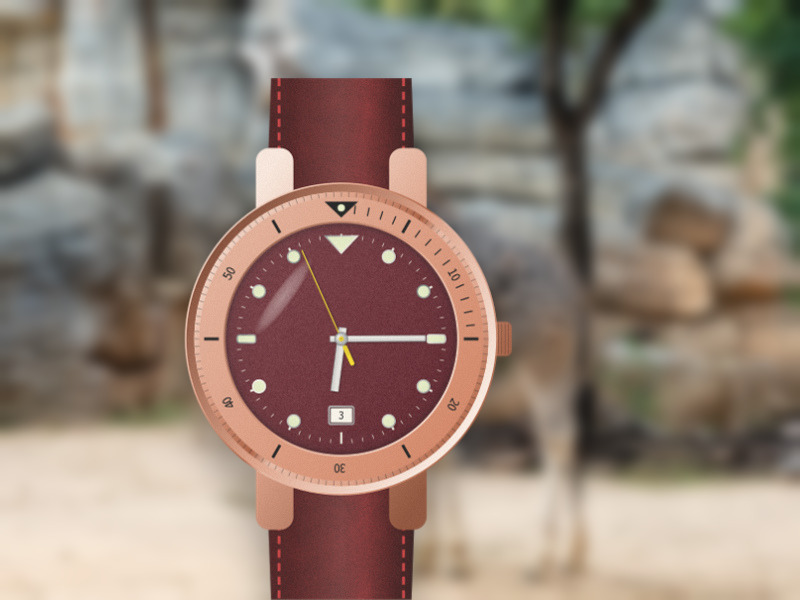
6:14:56
